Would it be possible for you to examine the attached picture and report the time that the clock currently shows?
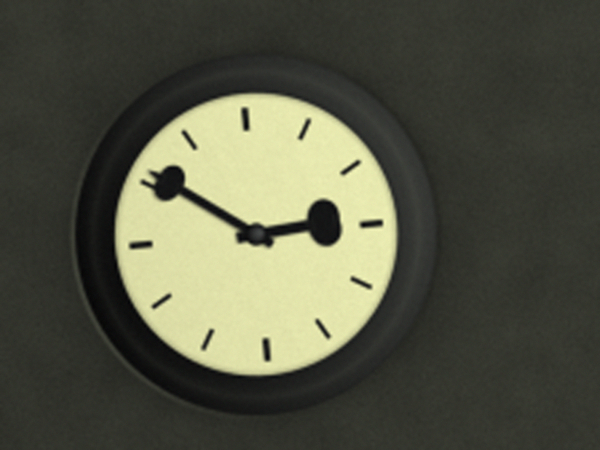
2:51
